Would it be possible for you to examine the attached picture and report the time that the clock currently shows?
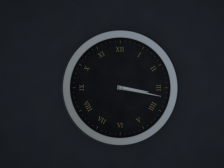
3:17
